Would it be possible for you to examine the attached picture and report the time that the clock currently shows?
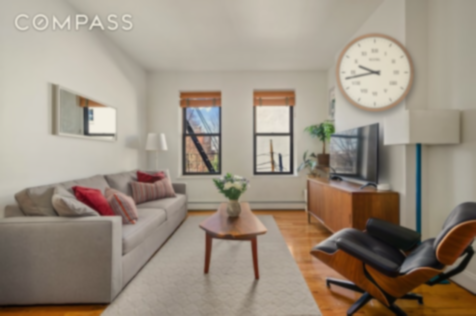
9:43
